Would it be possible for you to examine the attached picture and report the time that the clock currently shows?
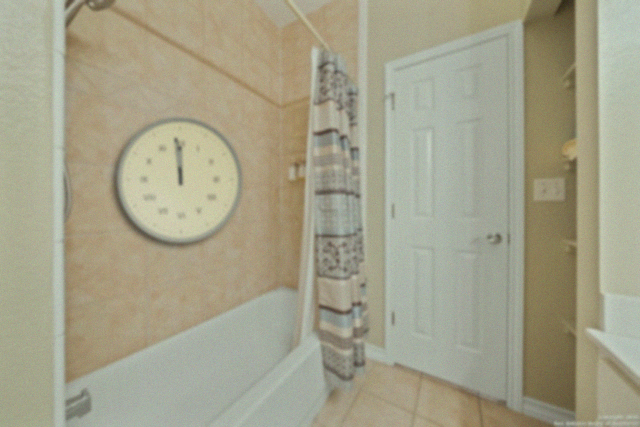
11:59
